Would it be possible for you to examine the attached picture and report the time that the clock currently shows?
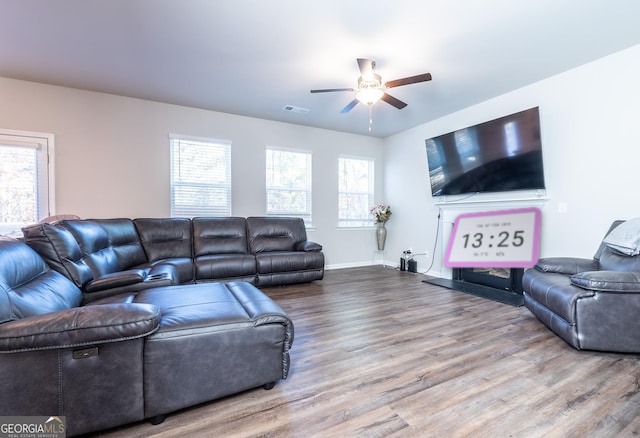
13:25
